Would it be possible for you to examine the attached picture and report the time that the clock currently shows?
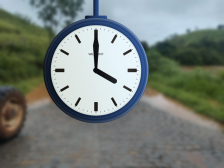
4:00
